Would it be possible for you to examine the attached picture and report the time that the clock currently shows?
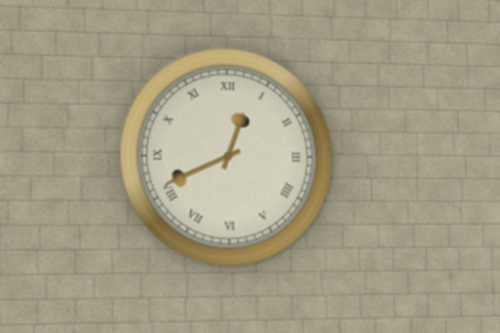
12:41
